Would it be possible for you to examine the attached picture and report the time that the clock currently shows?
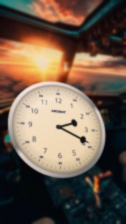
2:19
